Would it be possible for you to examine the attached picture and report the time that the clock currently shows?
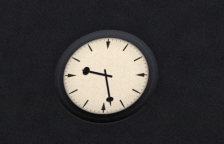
9:28
